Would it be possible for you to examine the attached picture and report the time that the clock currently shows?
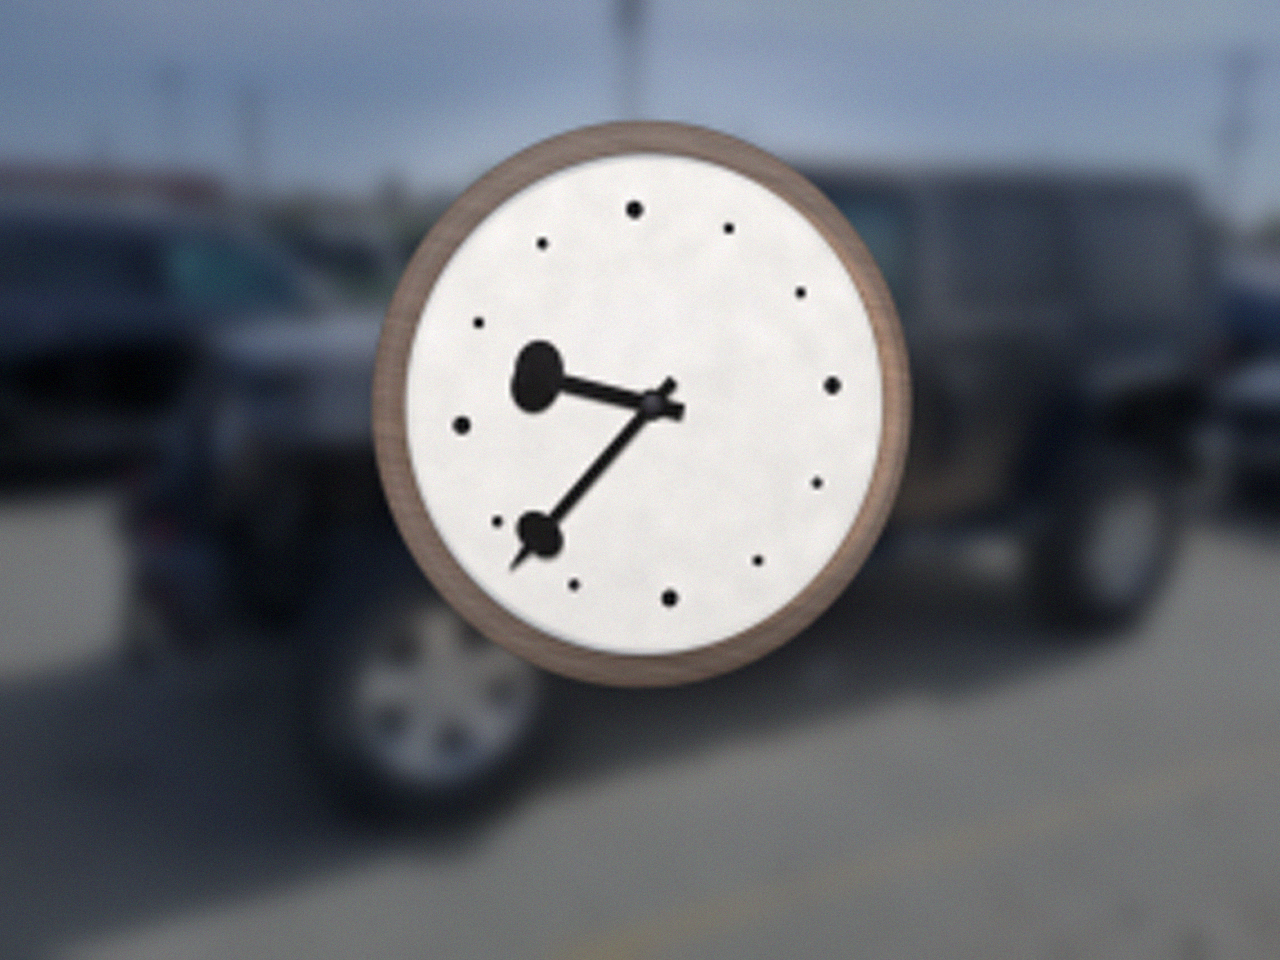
9:38
